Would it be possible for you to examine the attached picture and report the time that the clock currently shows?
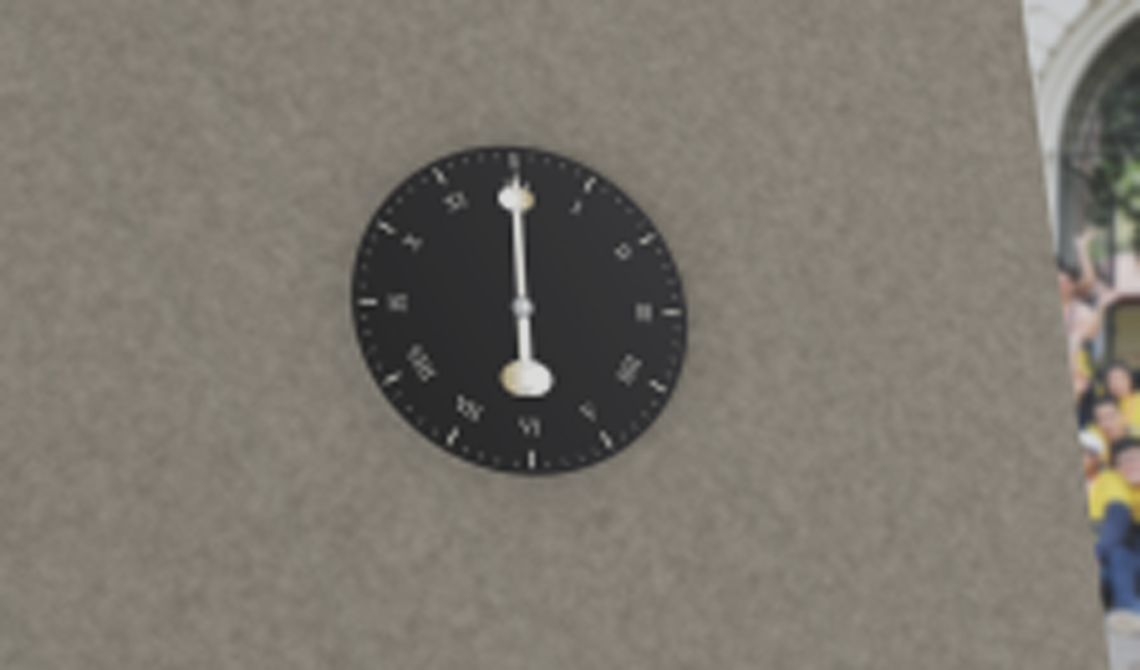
6:00
